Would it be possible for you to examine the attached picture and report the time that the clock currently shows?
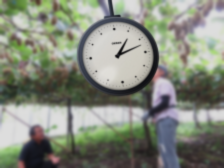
1:12
